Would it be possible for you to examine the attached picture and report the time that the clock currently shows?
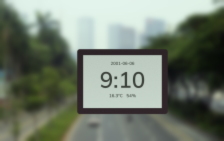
9:10
